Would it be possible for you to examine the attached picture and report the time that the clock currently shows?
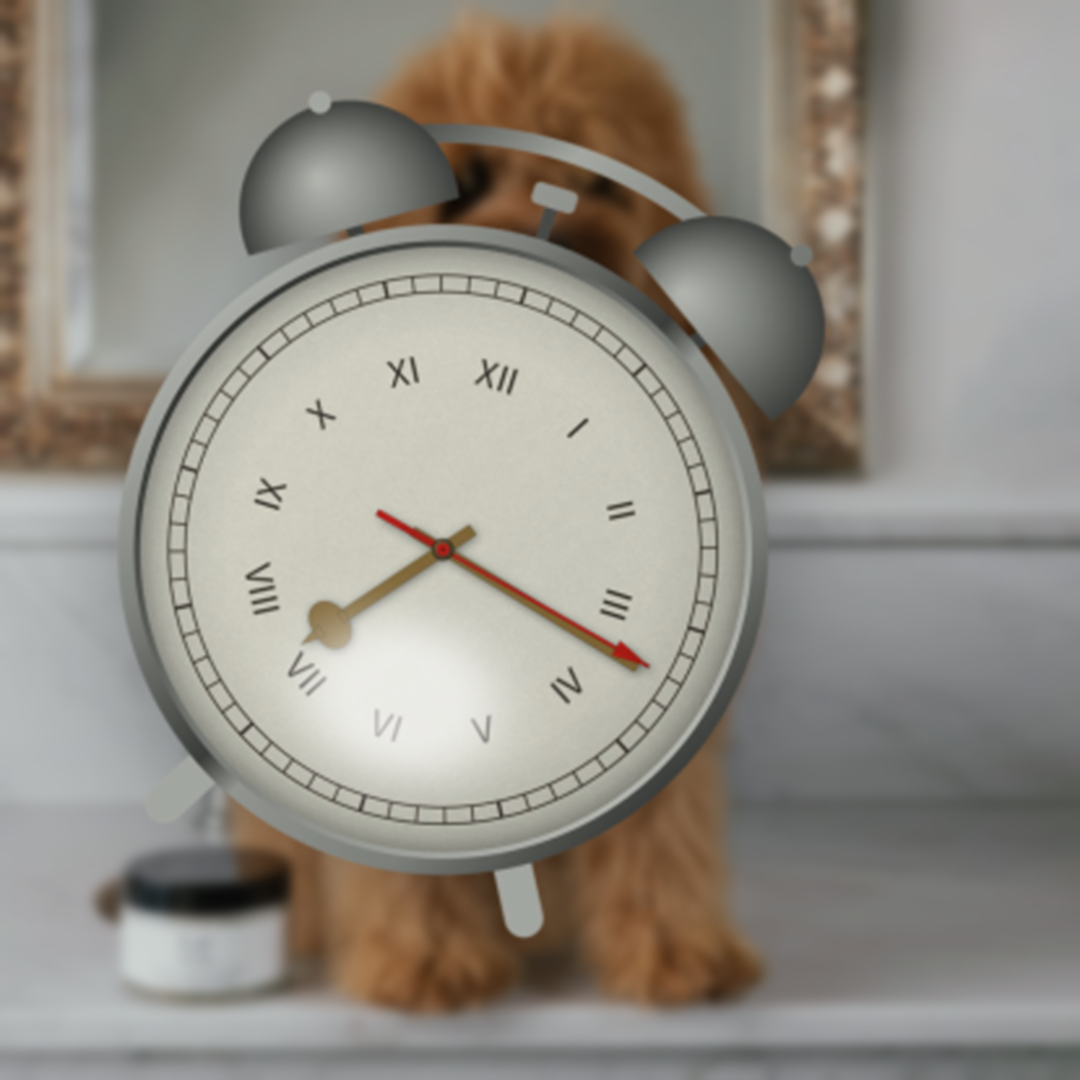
7:17:17
